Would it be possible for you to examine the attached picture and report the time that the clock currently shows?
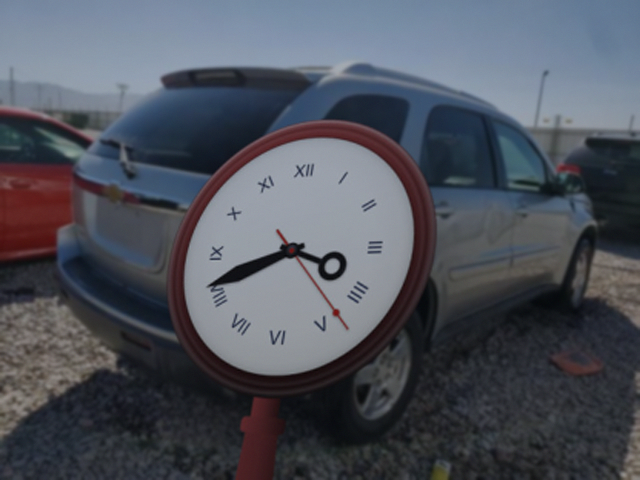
3:41:23
